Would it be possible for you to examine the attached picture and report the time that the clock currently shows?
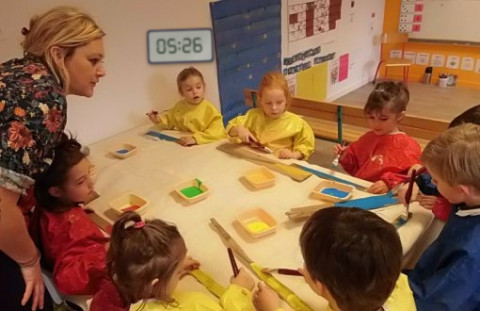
5:26
